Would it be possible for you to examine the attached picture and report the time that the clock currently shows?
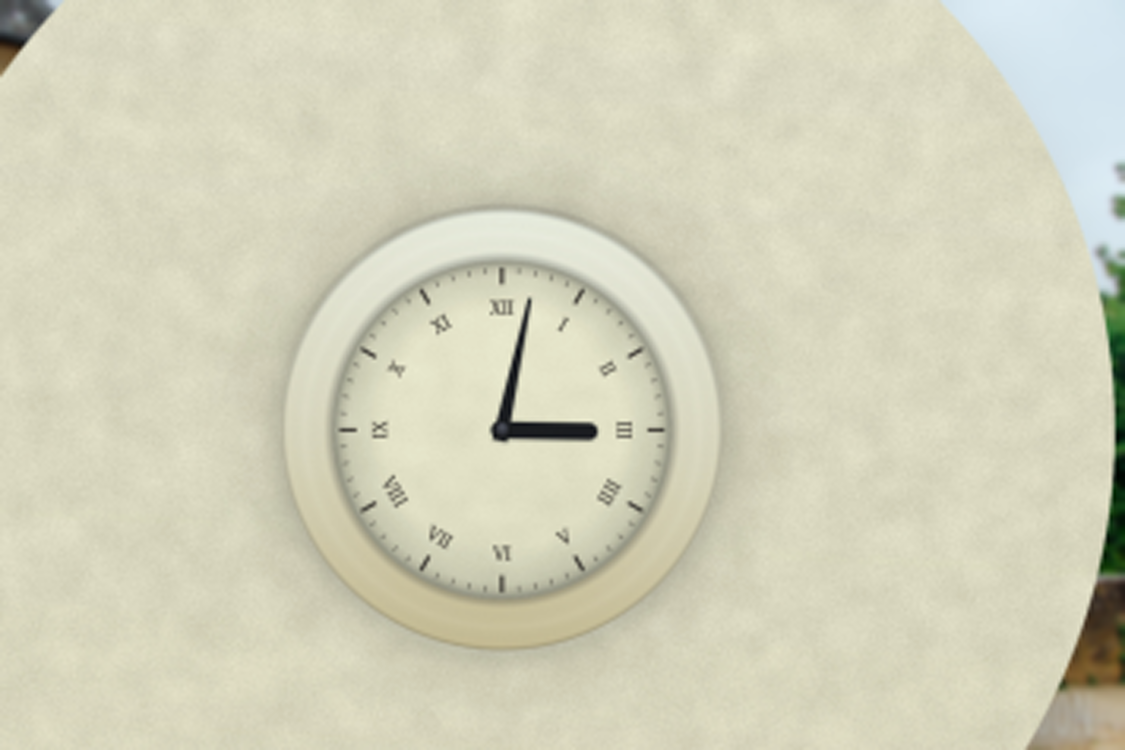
3:02
